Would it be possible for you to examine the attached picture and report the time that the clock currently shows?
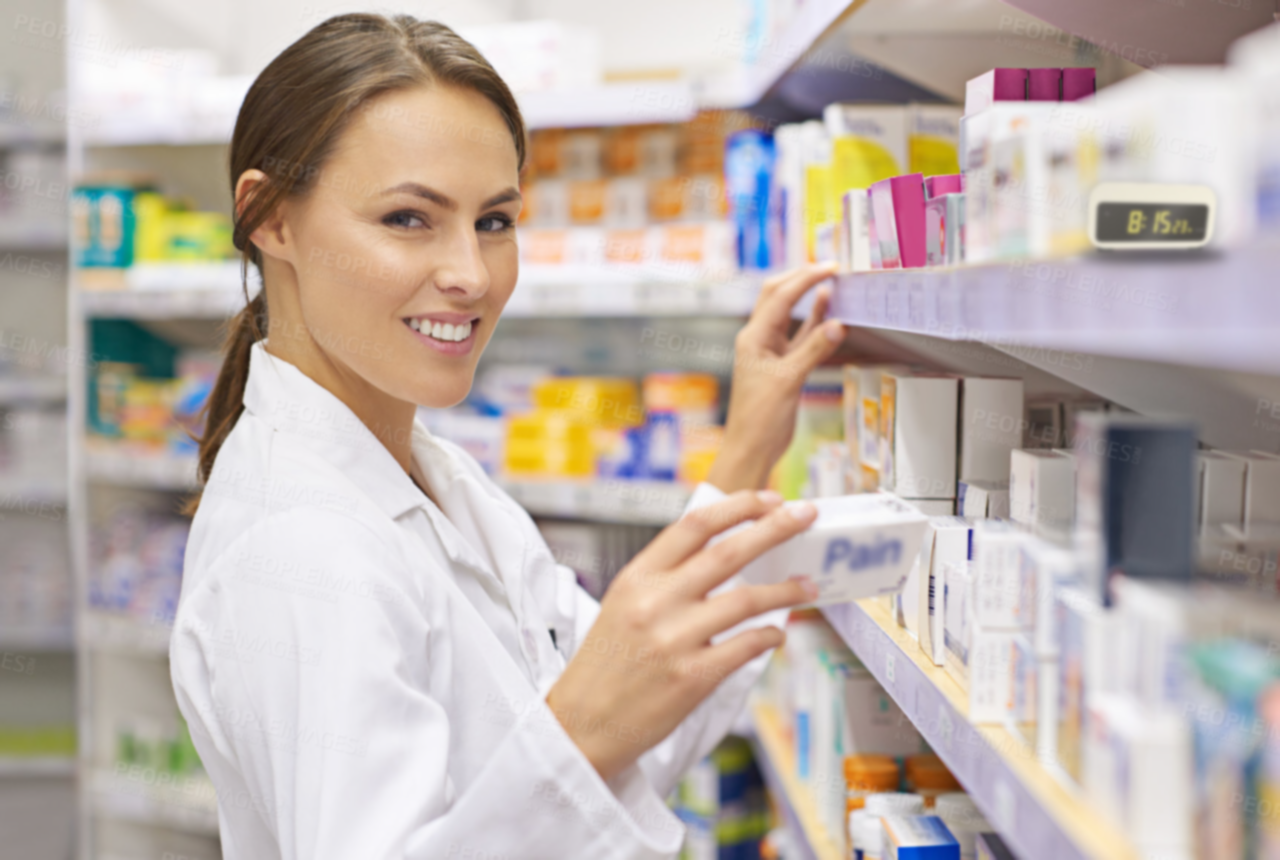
8:15
